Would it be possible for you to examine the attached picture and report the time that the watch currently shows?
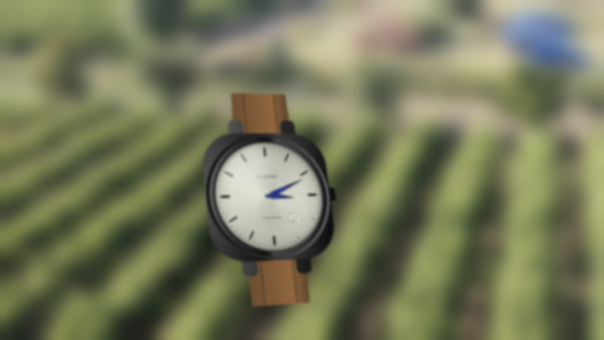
3:11
